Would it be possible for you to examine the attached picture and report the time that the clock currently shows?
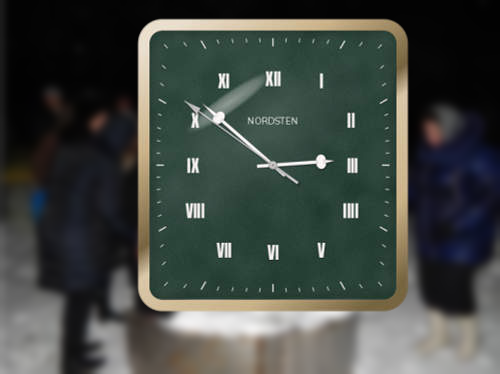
2:51:51
